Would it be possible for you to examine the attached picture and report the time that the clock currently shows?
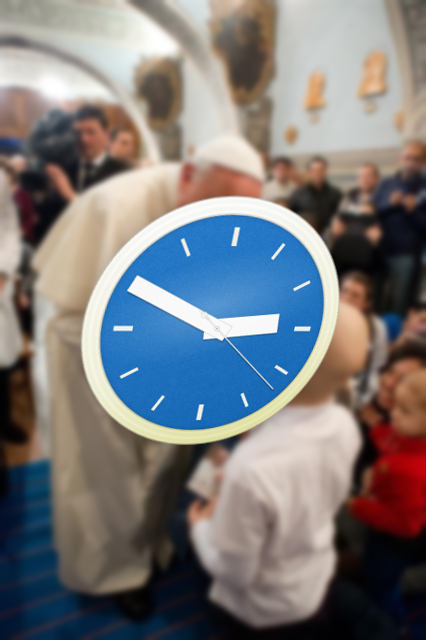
2:49:22
